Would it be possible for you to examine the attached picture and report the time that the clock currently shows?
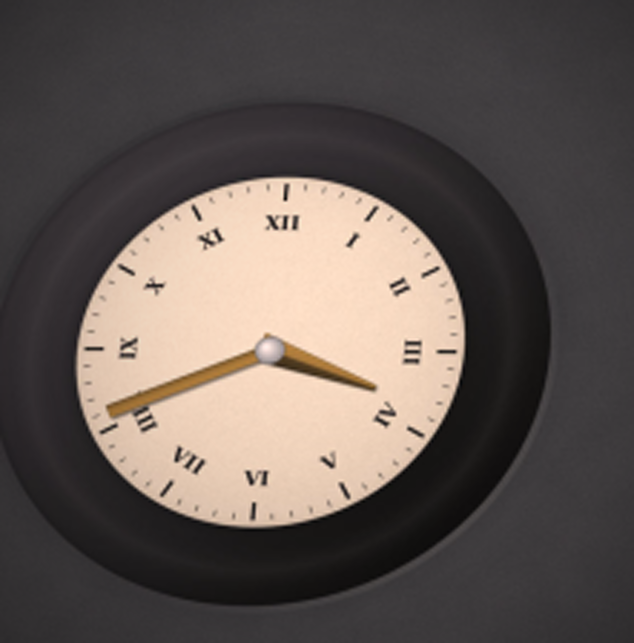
3:41
